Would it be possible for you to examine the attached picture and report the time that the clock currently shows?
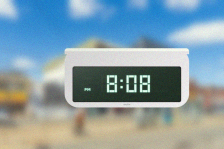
8:08
